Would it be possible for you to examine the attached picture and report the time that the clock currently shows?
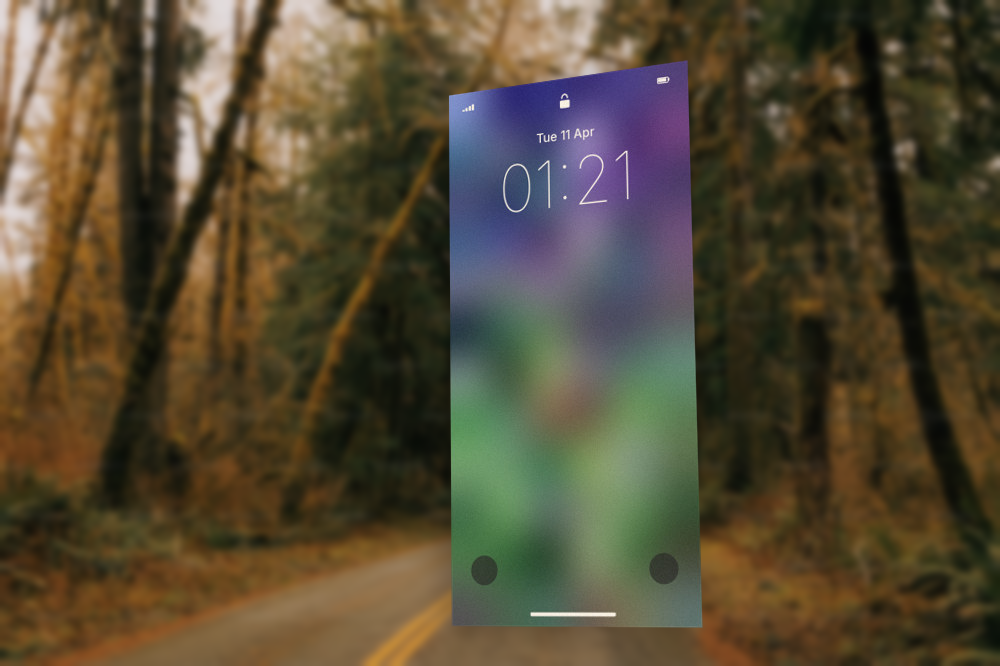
1:21
